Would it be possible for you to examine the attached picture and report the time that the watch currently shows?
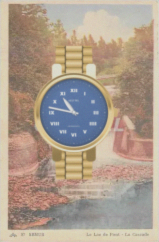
10:47
